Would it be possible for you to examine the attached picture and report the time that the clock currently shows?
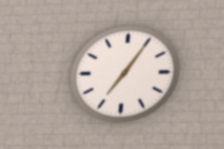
7:05
